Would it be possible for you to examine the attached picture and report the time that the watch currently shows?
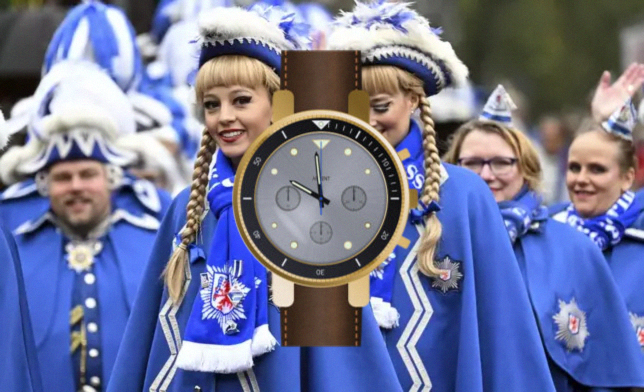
9:59
